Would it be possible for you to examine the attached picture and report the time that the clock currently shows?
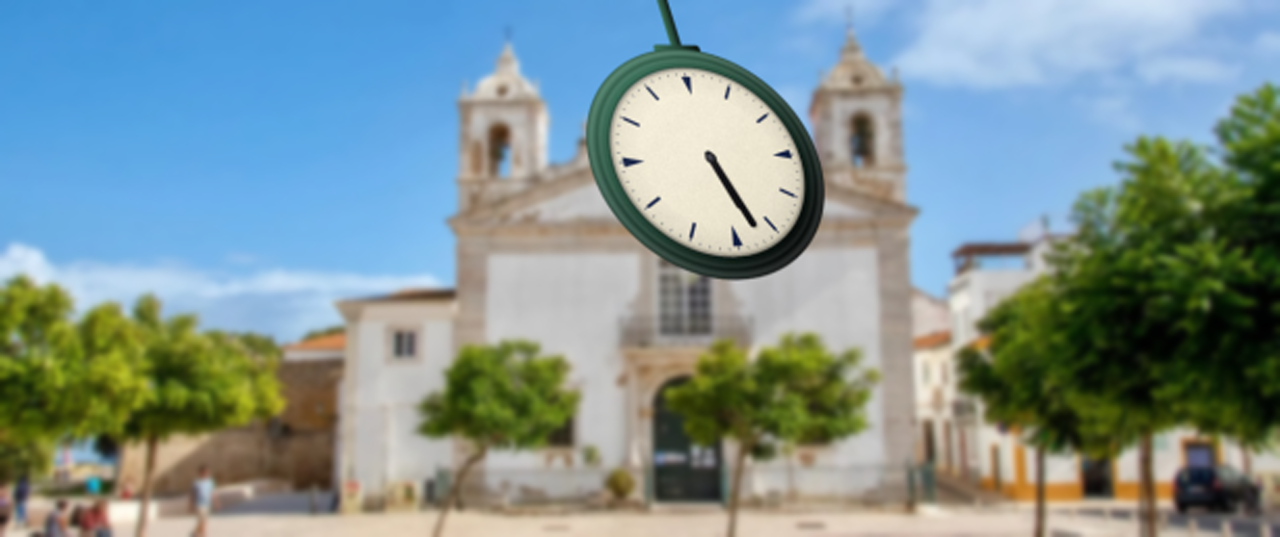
5:27
